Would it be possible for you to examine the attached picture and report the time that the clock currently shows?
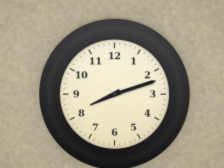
8:12
